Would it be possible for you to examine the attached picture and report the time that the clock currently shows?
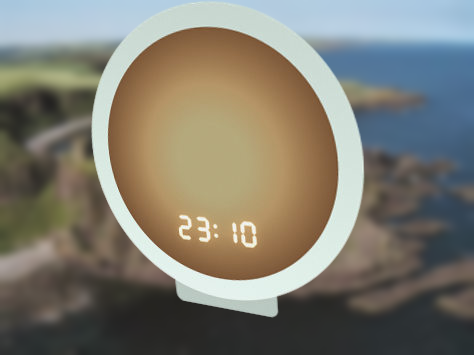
23:10
